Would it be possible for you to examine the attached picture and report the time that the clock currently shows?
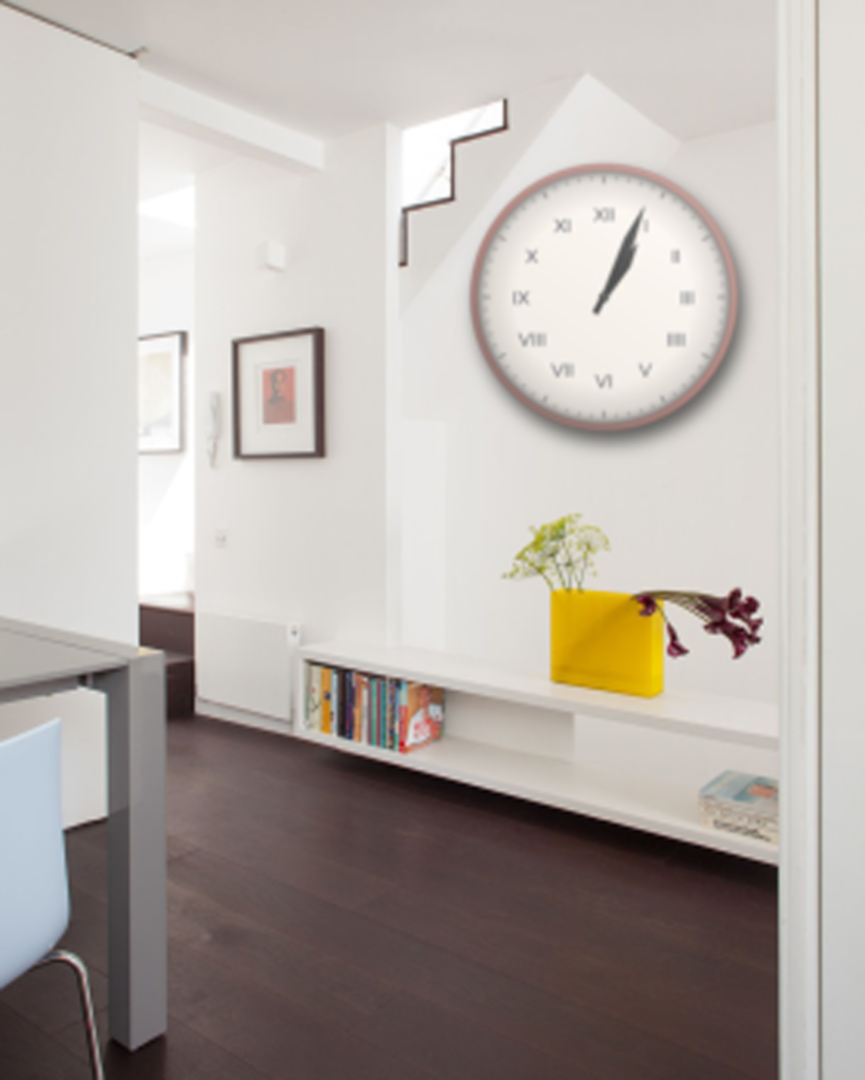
1:04
